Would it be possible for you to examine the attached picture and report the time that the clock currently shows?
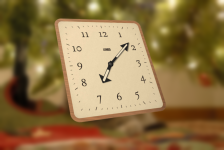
7:08
